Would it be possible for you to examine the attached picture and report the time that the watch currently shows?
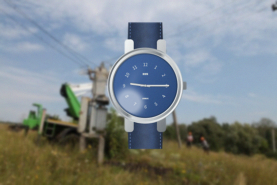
9:15
